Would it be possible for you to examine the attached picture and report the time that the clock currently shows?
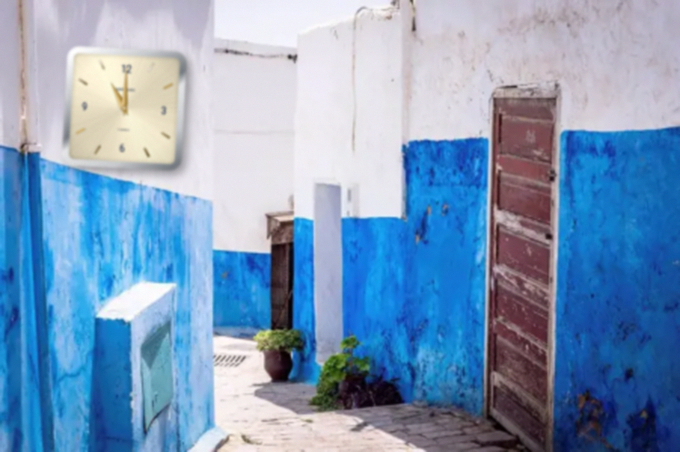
11:00
